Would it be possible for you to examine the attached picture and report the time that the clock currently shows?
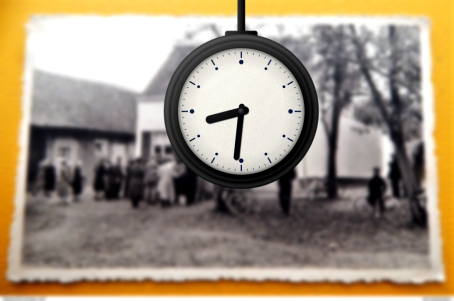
8:31
